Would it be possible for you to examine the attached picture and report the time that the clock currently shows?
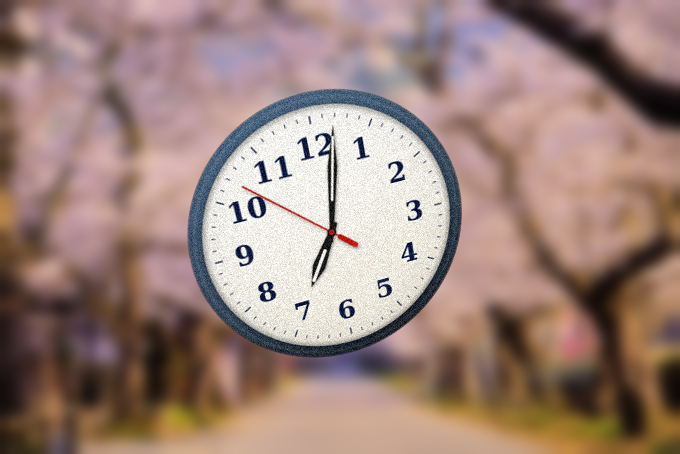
7:01:52
